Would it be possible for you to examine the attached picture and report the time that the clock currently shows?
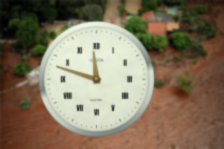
11:48
